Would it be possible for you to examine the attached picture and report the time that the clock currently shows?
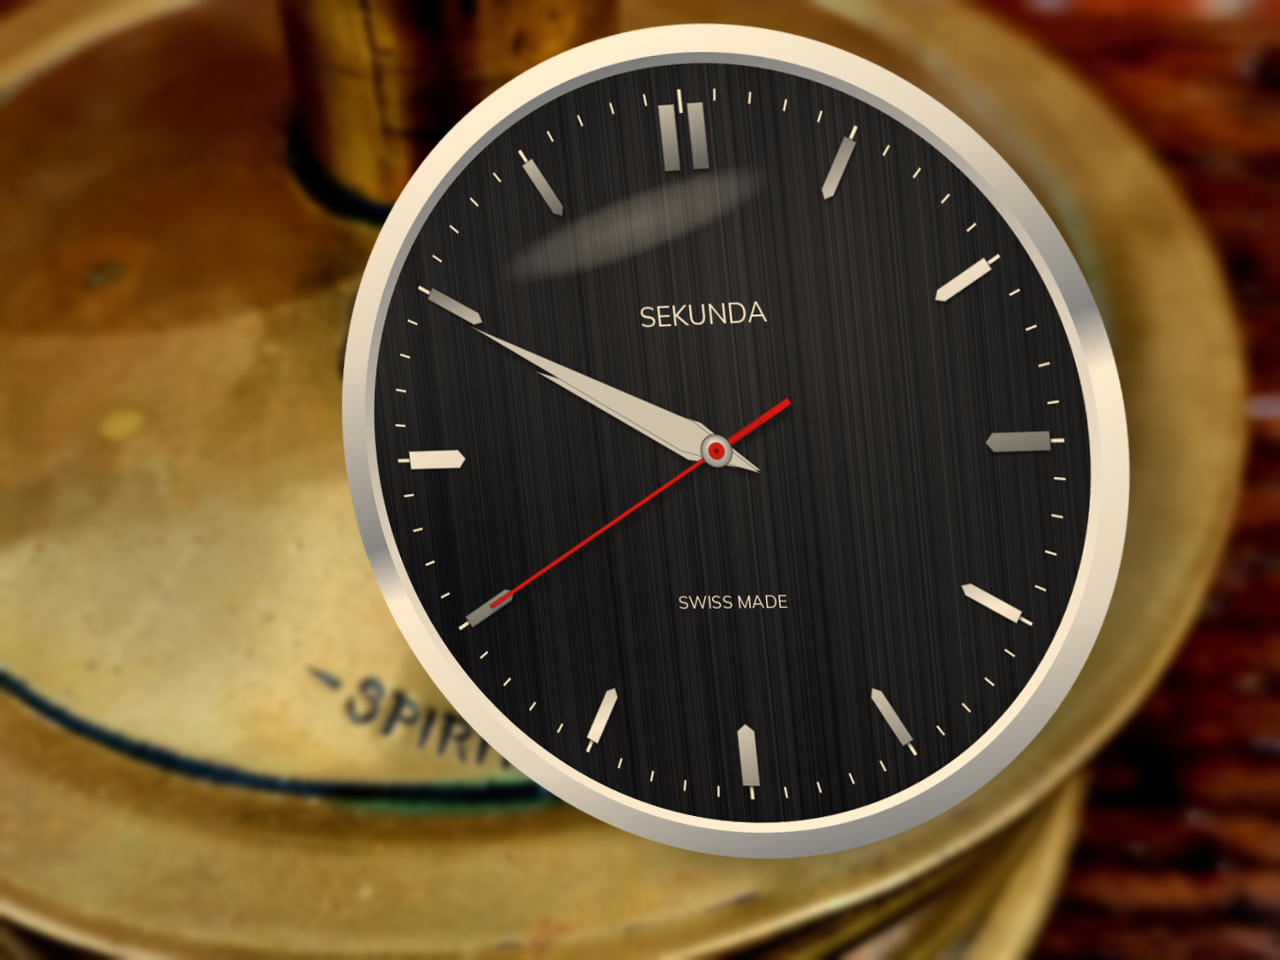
9:49:40
